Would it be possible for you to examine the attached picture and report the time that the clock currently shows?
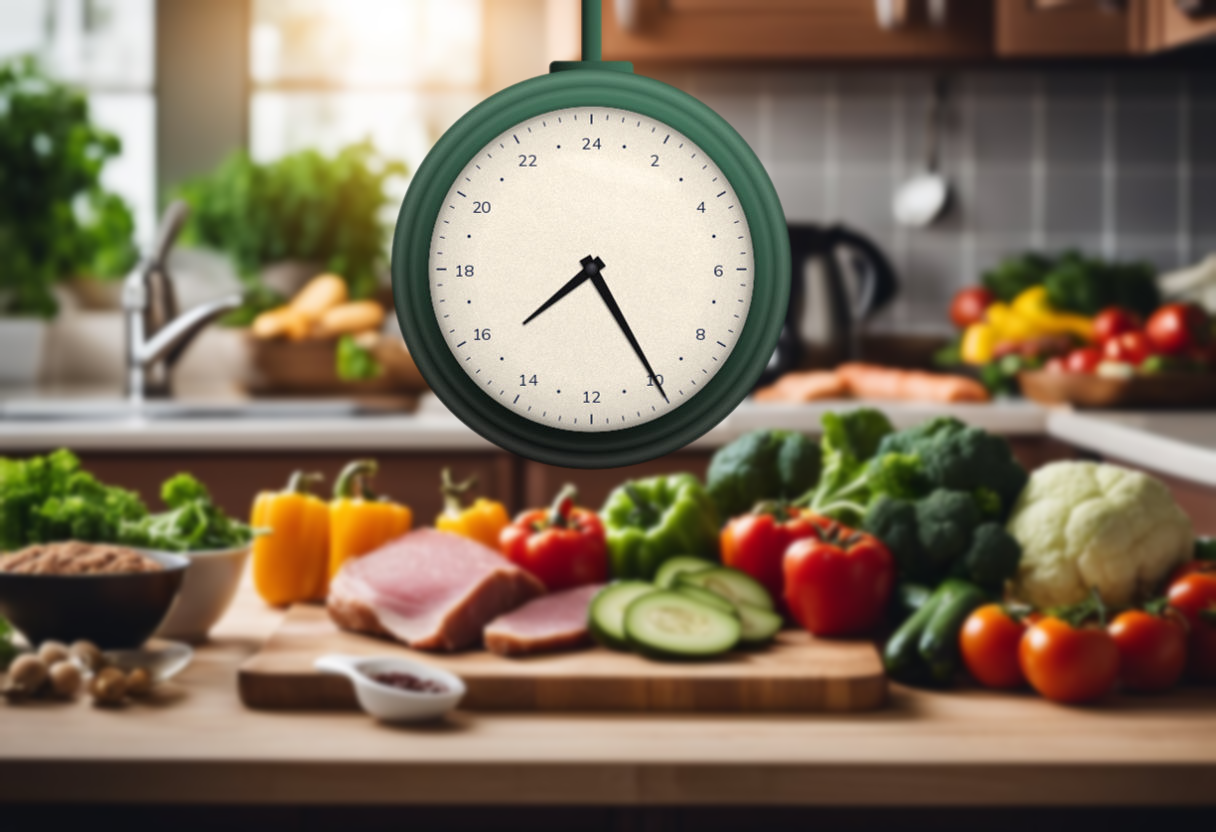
15:25
